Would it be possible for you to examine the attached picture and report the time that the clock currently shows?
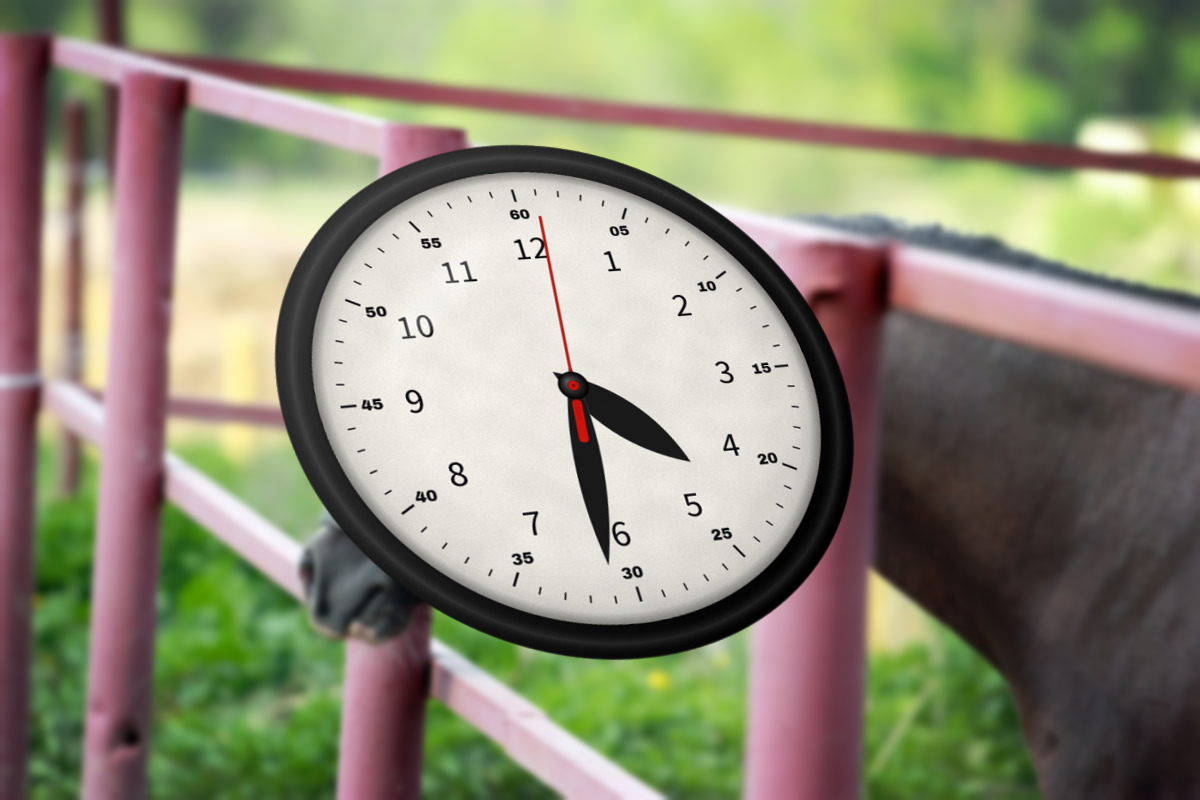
4:31:01
